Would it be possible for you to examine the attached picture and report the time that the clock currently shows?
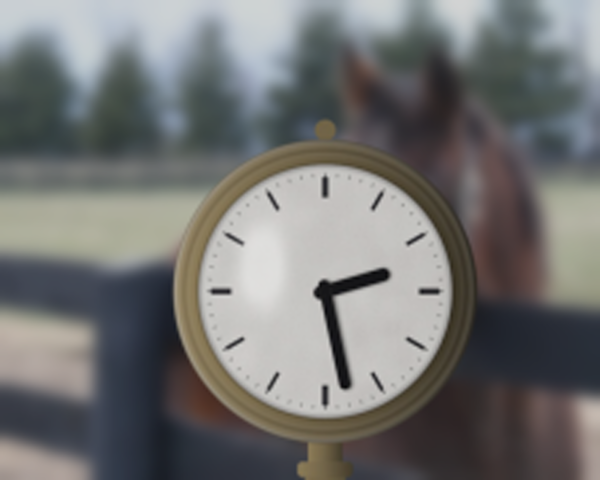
2:28
